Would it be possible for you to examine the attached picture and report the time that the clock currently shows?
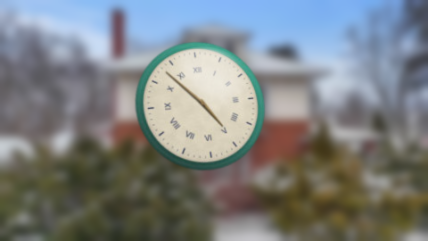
4:53
